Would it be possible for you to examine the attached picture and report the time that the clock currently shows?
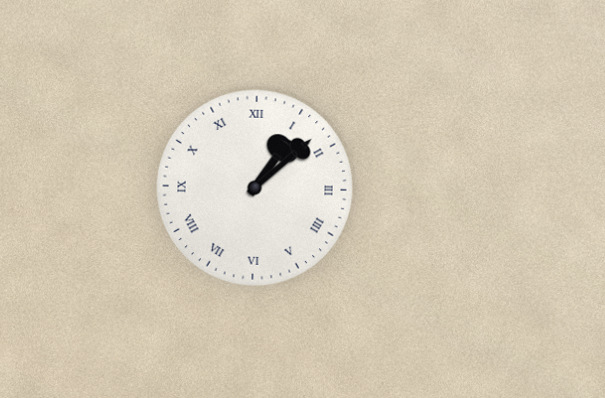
1:08
